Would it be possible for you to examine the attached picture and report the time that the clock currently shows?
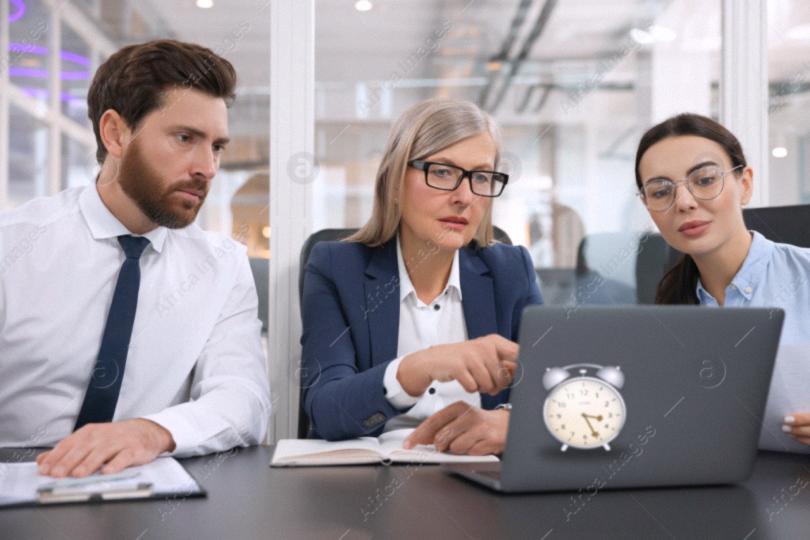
3:26
